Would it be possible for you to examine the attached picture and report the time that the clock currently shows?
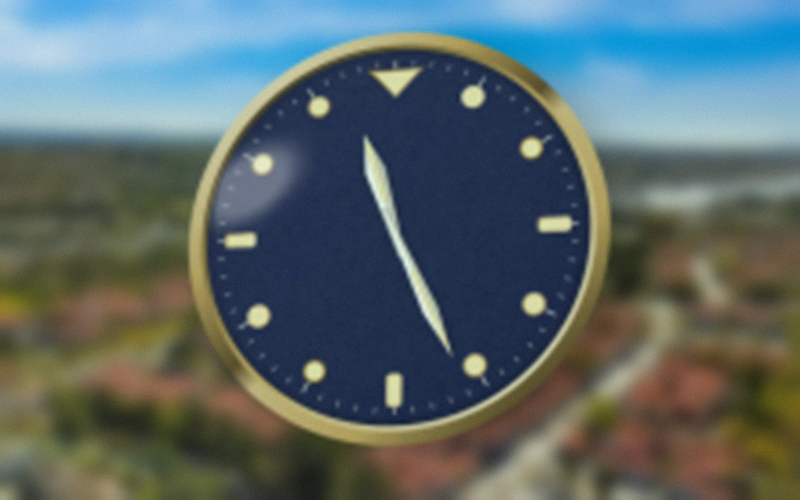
11:26
